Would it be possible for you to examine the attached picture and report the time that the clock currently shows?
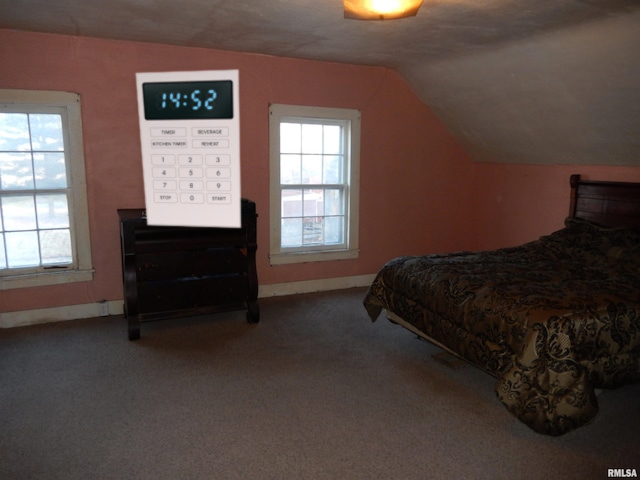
14:52
